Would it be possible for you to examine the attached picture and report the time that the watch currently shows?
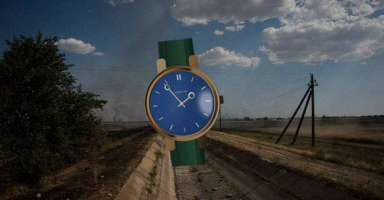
1:54
